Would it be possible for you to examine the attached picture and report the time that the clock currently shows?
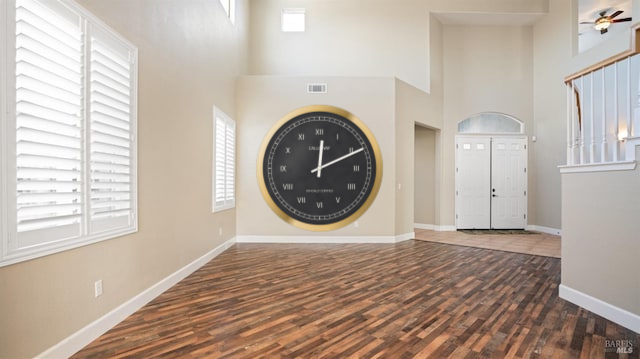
12:11
